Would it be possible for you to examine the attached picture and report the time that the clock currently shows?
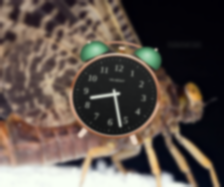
8:27
